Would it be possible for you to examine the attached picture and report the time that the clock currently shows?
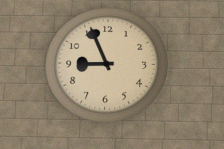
8:56
